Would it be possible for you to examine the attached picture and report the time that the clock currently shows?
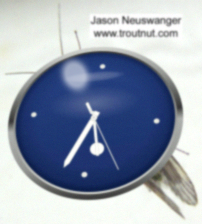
5:33:25
